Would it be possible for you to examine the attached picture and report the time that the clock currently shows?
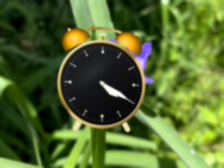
4:20
